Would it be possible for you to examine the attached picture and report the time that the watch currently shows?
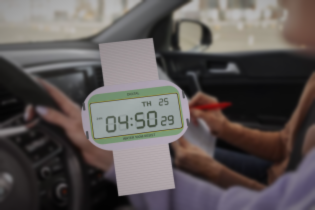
4:50:29
